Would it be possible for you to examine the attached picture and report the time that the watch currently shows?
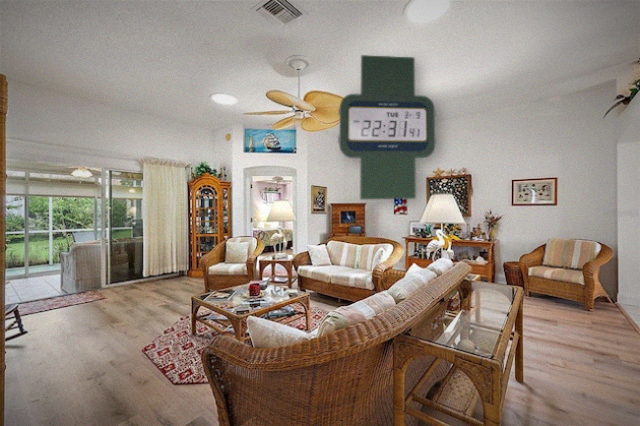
22:31
